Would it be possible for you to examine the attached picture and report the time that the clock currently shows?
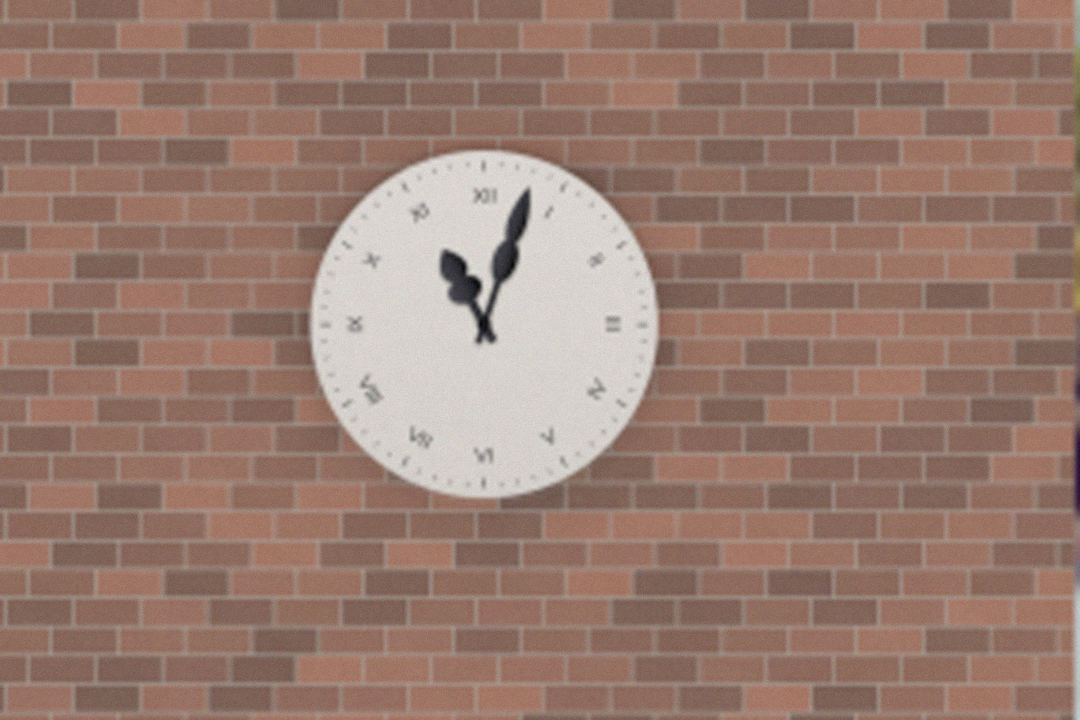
11:03
